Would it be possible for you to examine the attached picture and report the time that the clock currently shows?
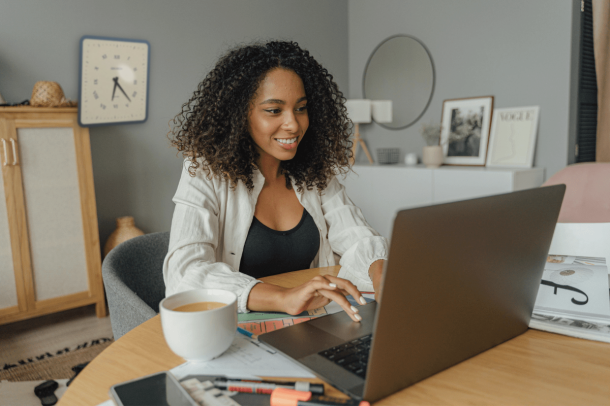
6:23
